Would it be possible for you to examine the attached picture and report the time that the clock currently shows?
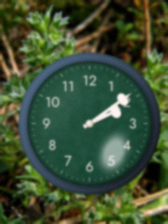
2:09
